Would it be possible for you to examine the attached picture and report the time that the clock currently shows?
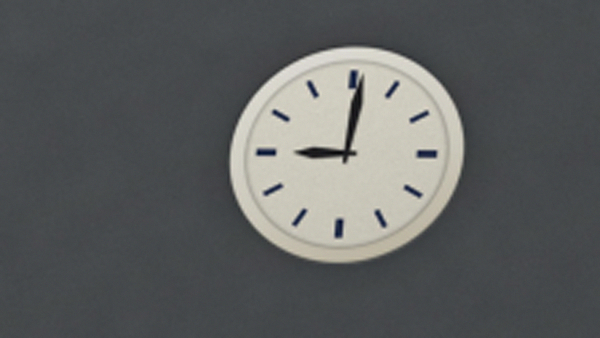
9:01
